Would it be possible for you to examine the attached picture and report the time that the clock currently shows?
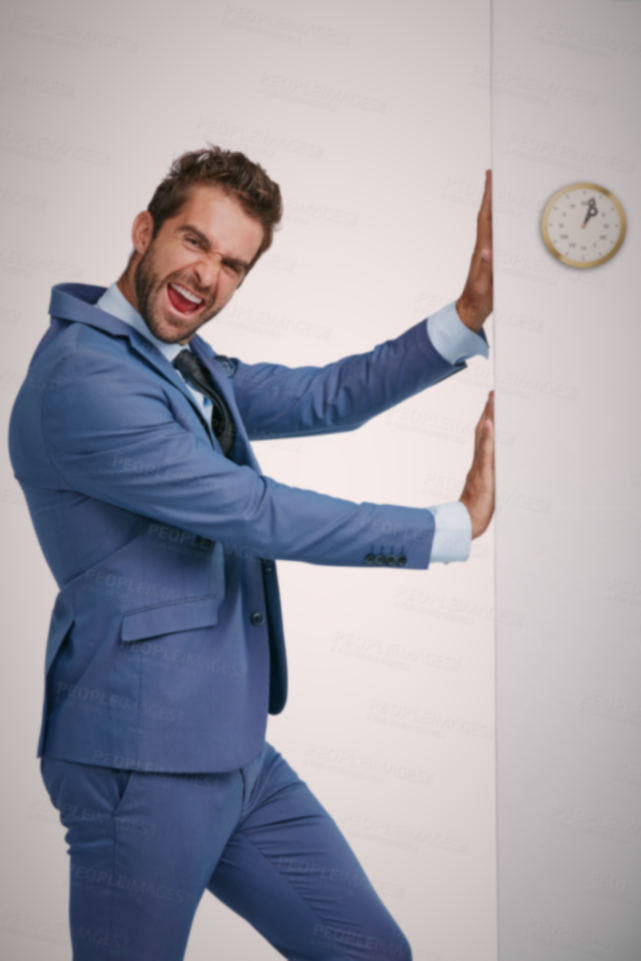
1:03
